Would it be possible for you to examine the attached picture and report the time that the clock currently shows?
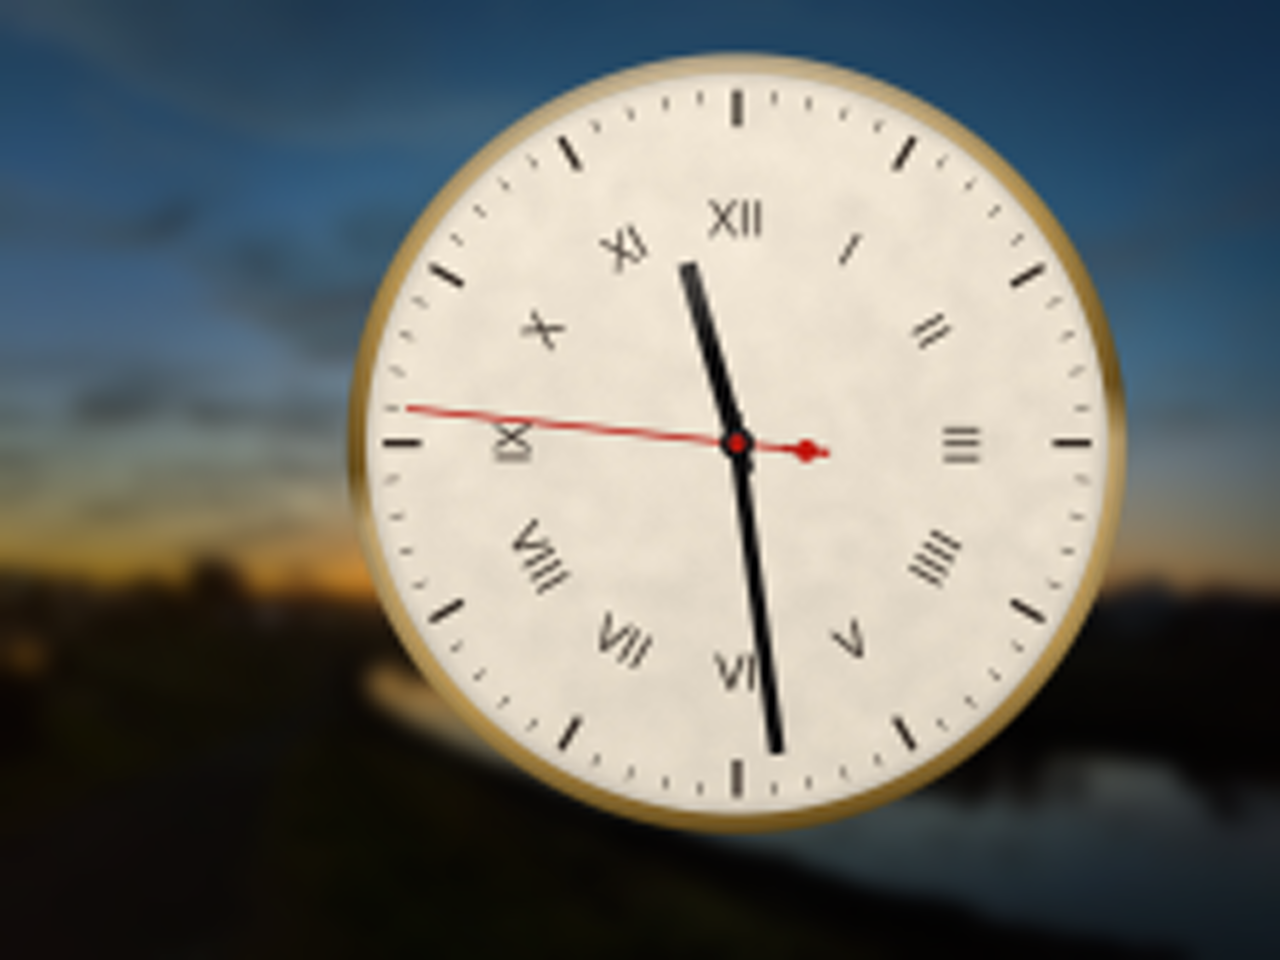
11:28:46
